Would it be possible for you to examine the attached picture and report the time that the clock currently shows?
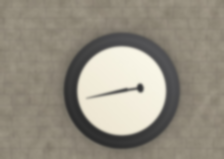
2:43
